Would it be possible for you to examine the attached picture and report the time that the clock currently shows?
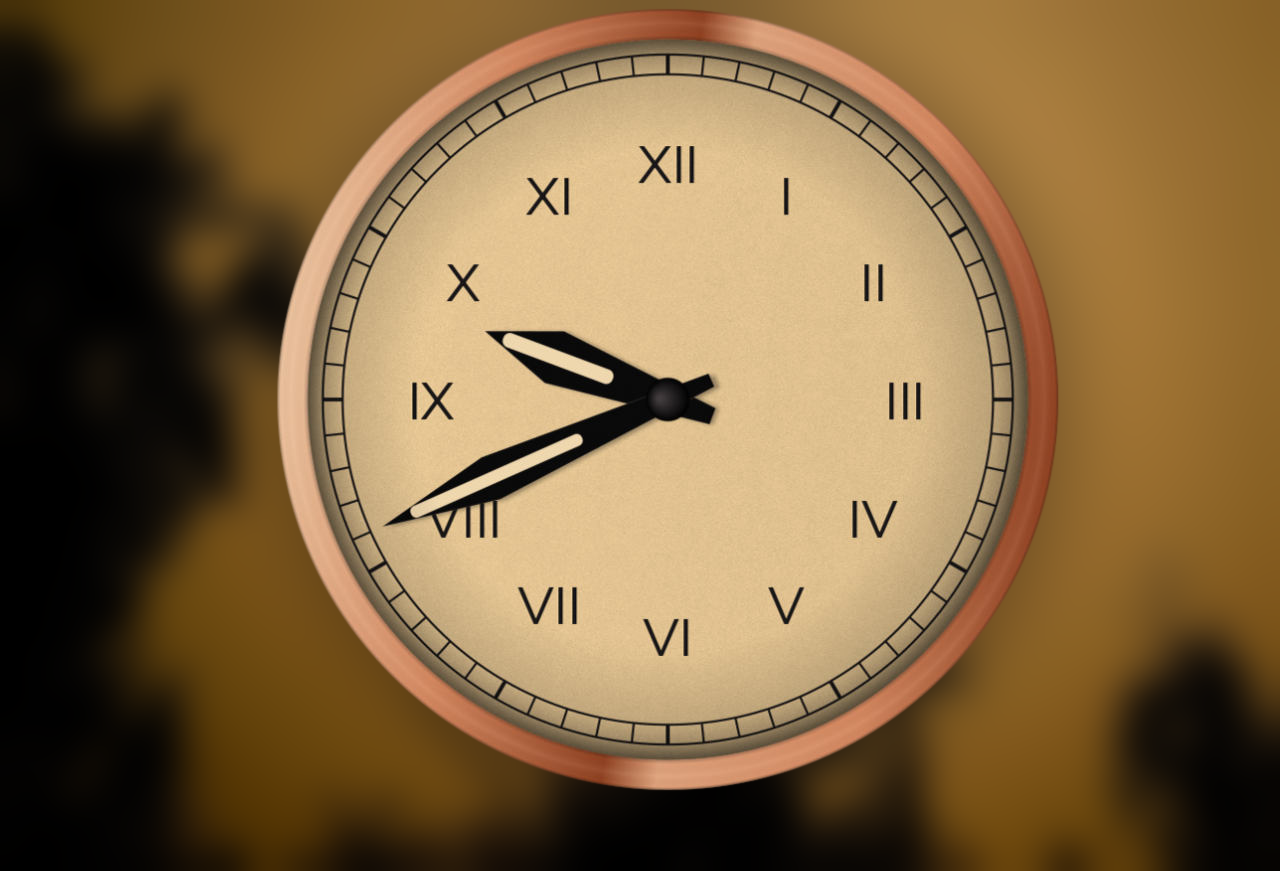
9:41
